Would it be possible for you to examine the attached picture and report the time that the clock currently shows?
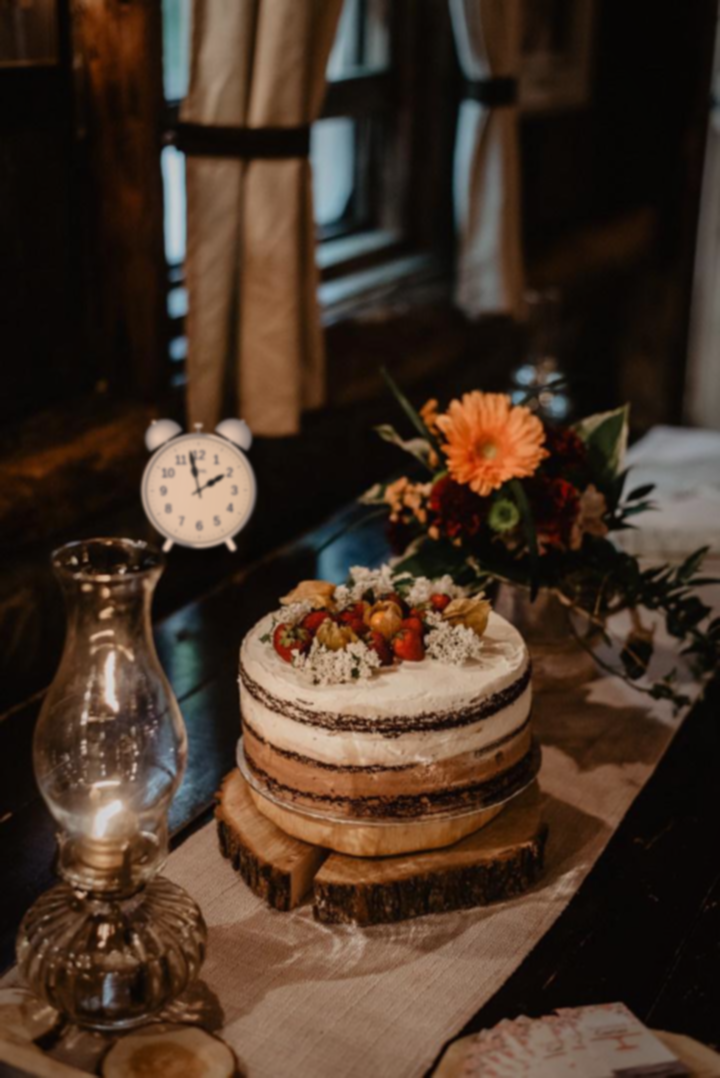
1:58
